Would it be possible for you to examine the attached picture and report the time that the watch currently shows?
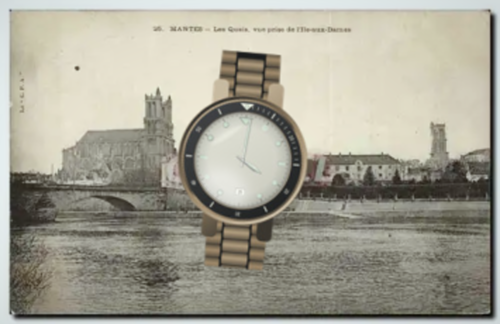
4:01
